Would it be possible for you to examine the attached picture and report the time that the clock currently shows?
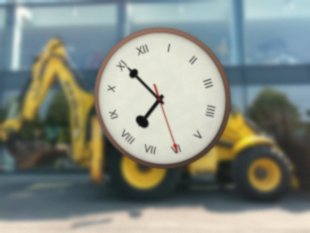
7:55:30
